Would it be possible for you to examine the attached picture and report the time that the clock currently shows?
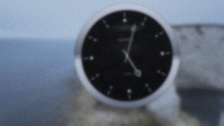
5:03
